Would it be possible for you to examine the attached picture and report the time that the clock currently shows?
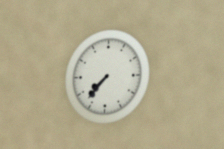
7:37
